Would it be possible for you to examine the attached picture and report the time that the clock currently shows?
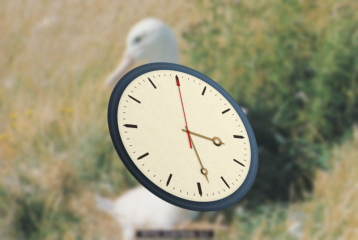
3:28:00
